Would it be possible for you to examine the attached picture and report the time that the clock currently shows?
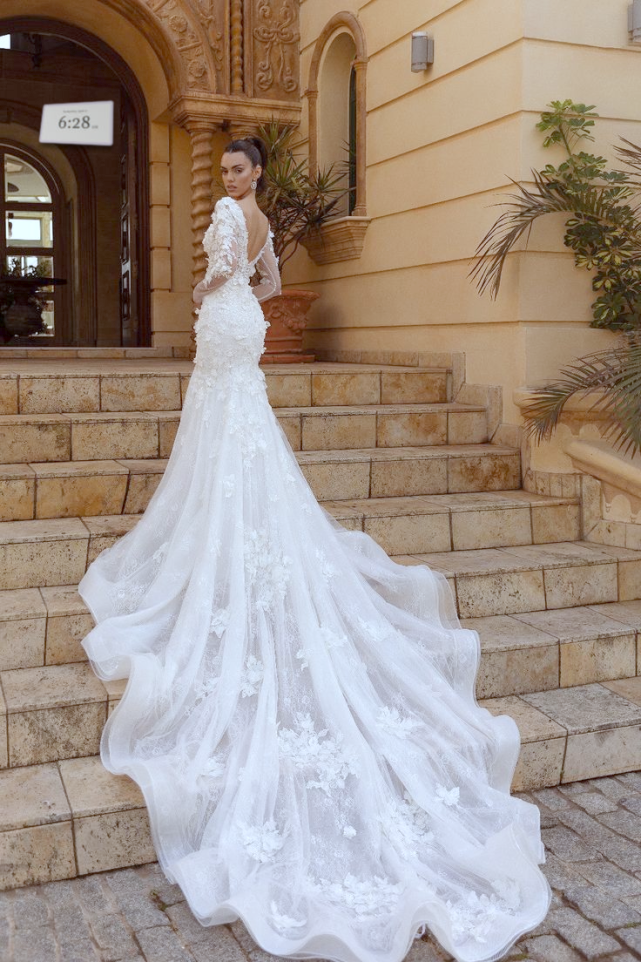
6:28
